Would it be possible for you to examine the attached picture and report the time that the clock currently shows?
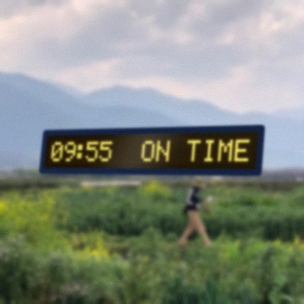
9:55
